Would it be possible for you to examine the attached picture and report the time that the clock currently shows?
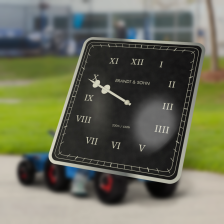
9:49
